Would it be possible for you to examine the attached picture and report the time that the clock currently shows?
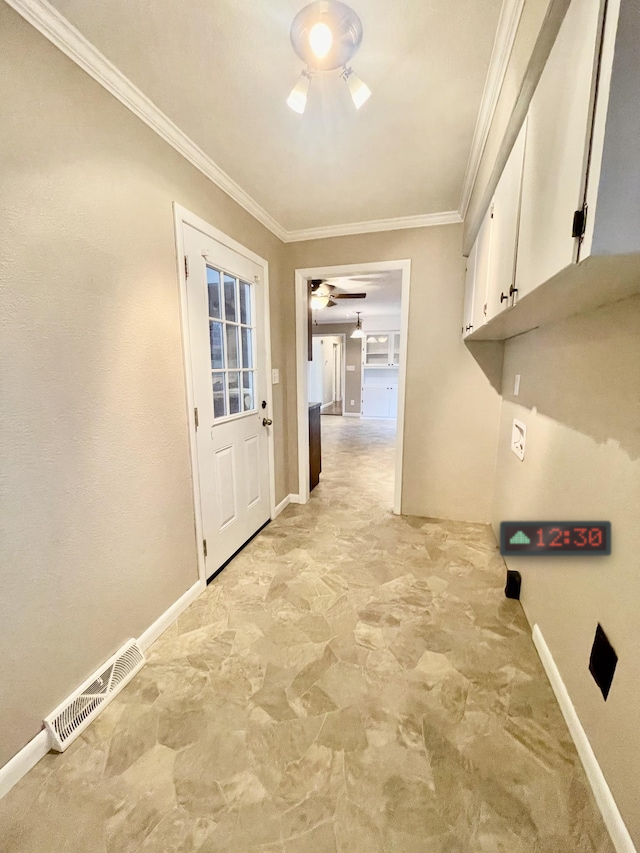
12:30
